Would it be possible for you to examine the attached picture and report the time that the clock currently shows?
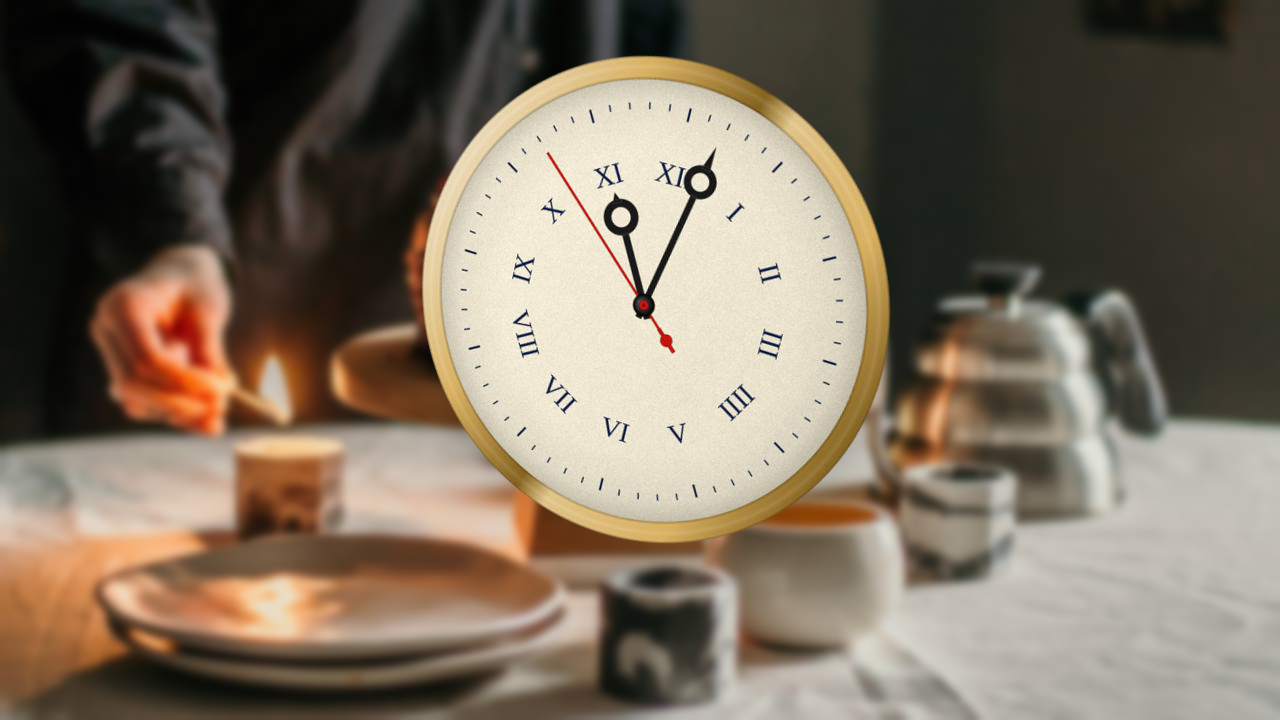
11:01:52
